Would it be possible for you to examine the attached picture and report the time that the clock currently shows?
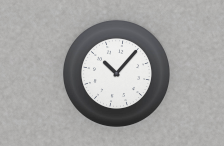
10:05
